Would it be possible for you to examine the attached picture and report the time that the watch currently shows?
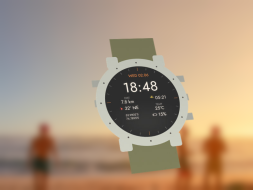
18:48
